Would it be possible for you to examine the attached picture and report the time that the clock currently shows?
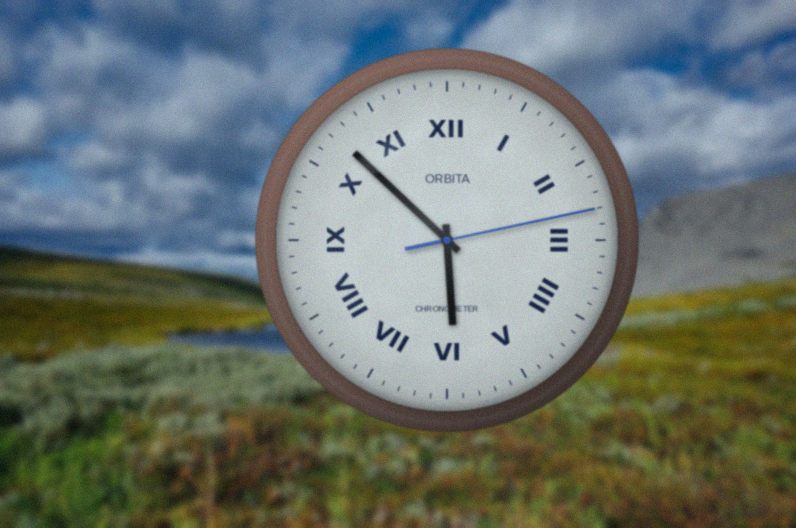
5:52:13
